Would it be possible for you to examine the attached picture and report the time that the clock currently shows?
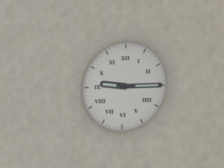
9:15
